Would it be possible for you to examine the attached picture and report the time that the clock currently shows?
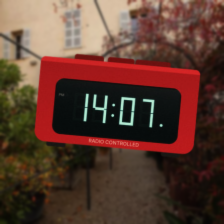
14:07
